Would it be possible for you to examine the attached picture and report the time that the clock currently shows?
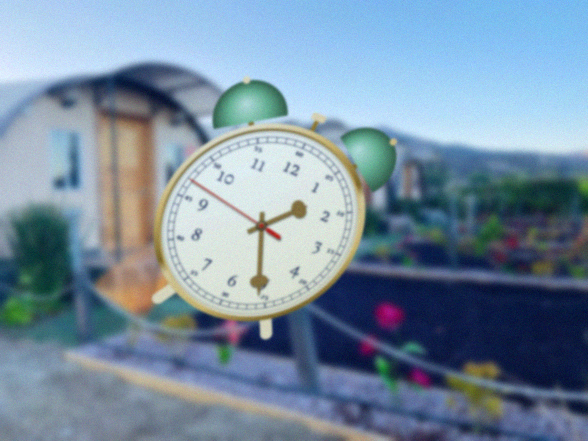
1:25:47
